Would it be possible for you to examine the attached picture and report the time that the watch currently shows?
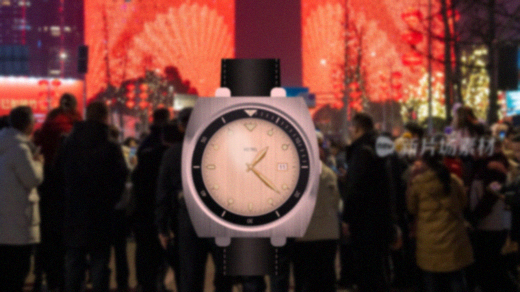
1:22
